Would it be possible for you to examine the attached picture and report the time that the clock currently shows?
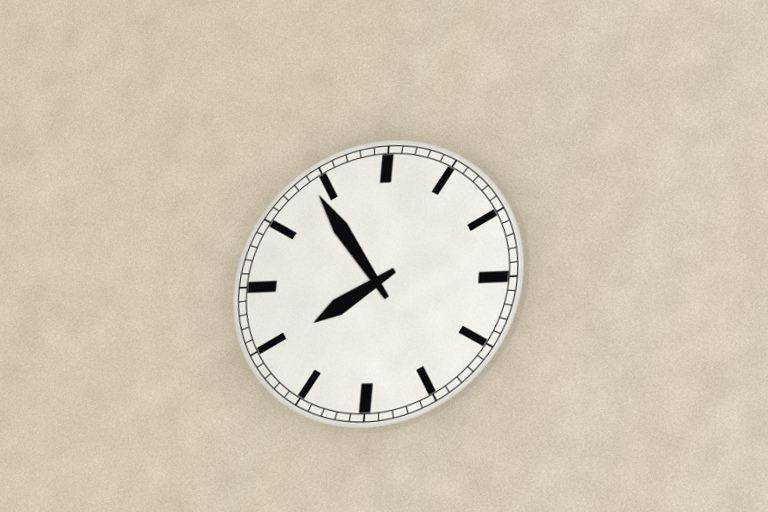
7:54
